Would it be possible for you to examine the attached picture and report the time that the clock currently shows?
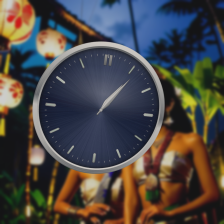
1:06
